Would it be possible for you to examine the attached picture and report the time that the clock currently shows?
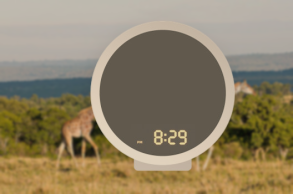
8:29
